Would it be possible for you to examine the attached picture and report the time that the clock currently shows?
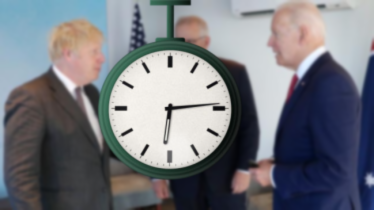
6:14
